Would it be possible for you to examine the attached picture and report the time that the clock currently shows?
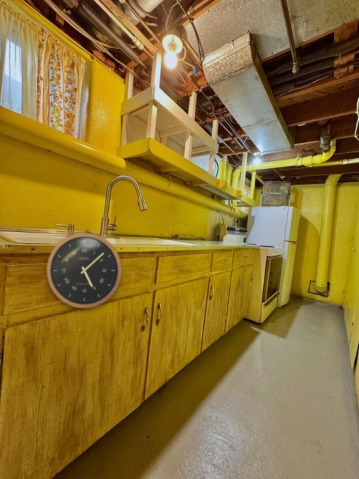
5:08
